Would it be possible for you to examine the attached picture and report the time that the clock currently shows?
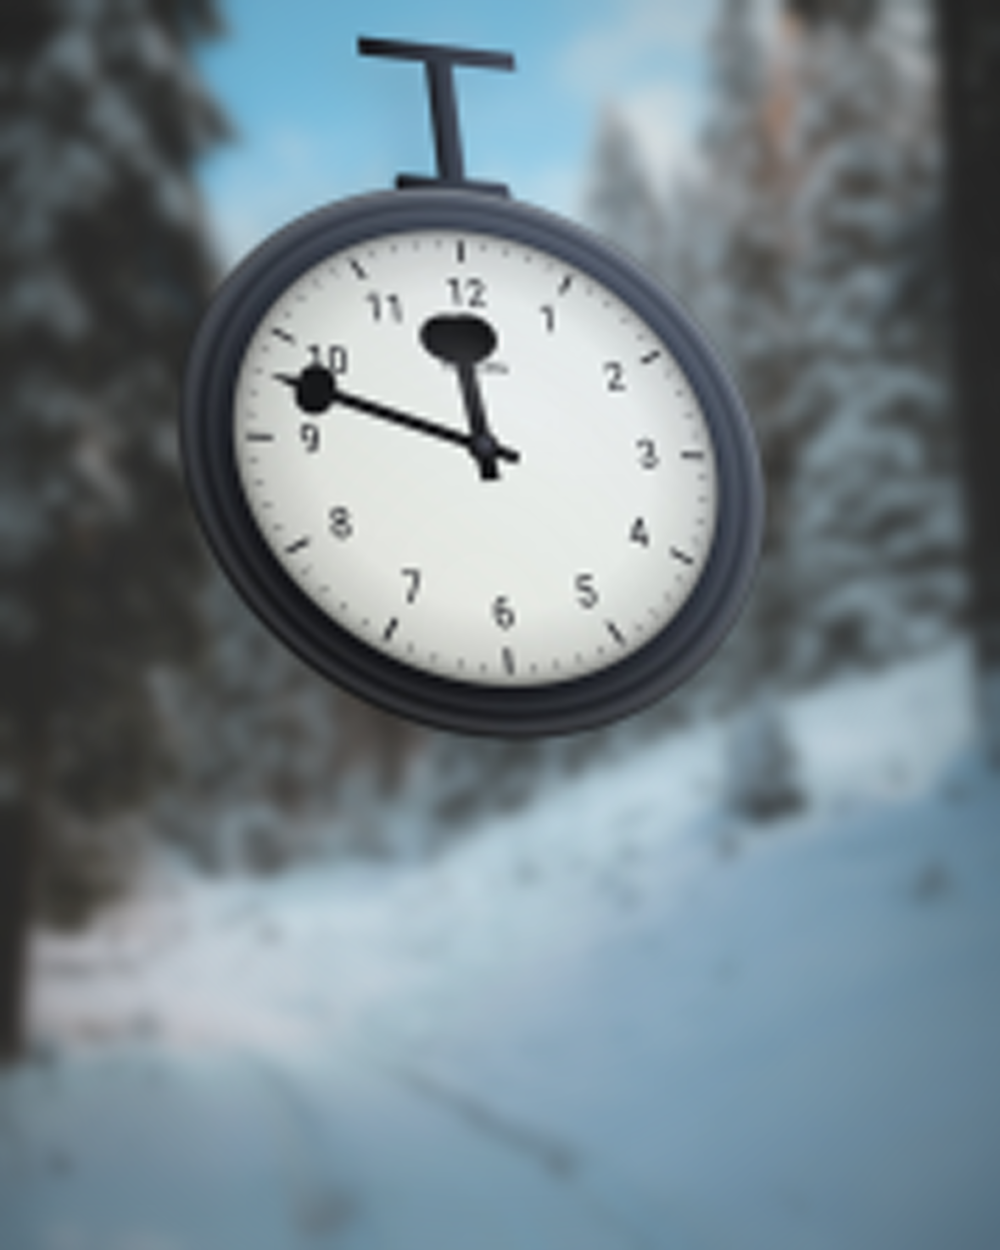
11:48
